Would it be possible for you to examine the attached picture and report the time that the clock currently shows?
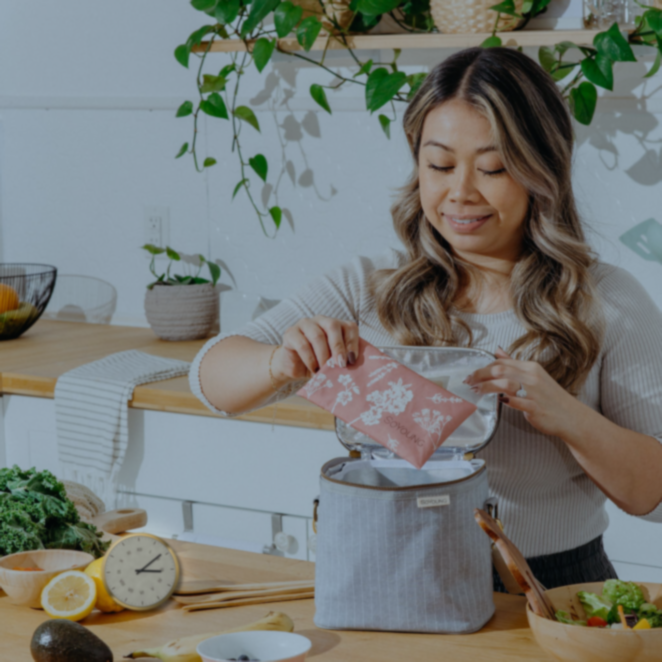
3:09
